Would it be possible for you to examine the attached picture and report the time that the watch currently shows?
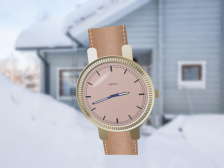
2:42
